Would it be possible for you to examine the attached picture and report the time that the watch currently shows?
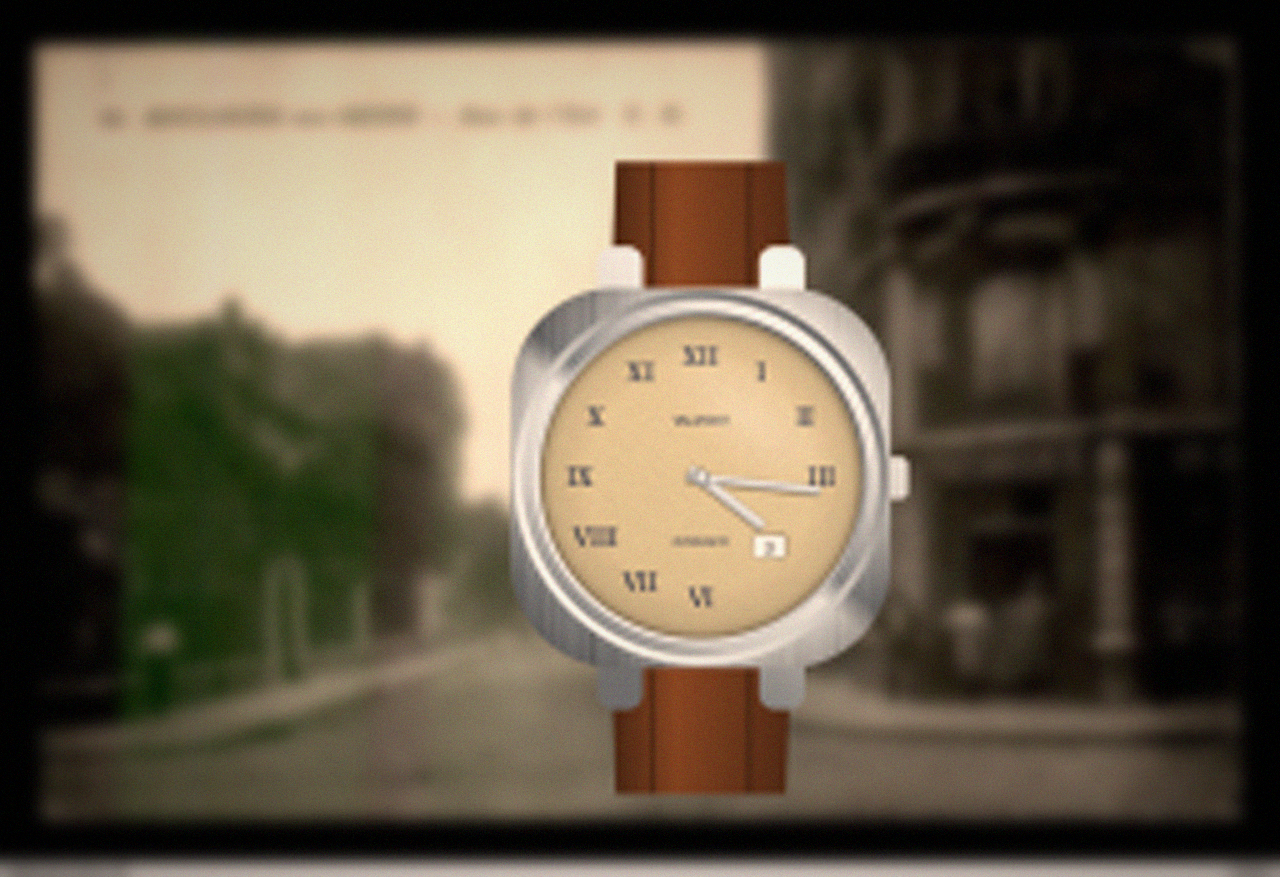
4:16
